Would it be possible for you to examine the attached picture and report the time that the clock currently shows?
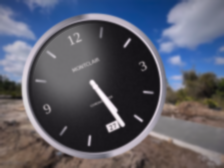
5:28
